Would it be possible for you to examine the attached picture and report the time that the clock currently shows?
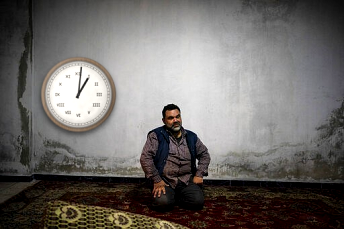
1:01
